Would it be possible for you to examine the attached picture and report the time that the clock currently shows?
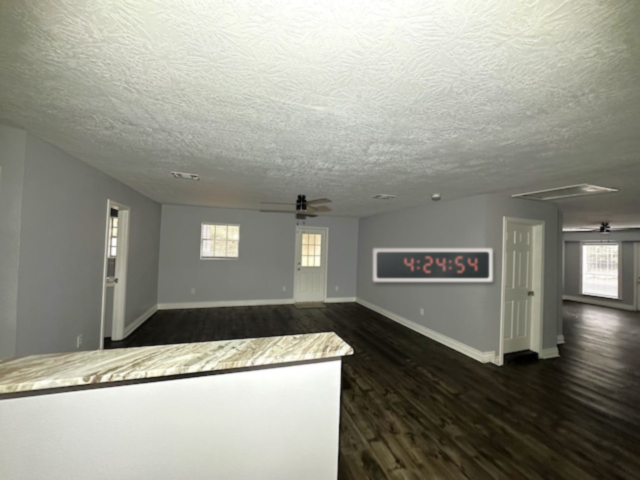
4:24:54
